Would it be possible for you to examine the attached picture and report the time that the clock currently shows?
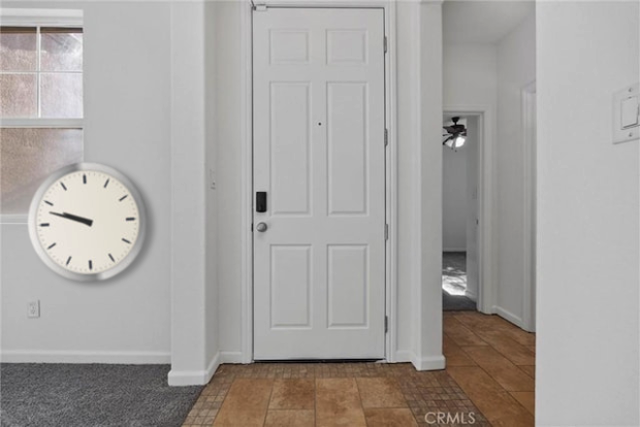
9:48
